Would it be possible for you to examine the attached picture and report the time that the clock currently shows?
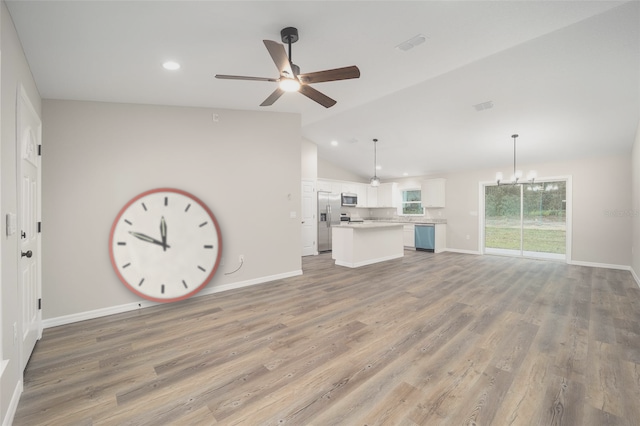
11:48
